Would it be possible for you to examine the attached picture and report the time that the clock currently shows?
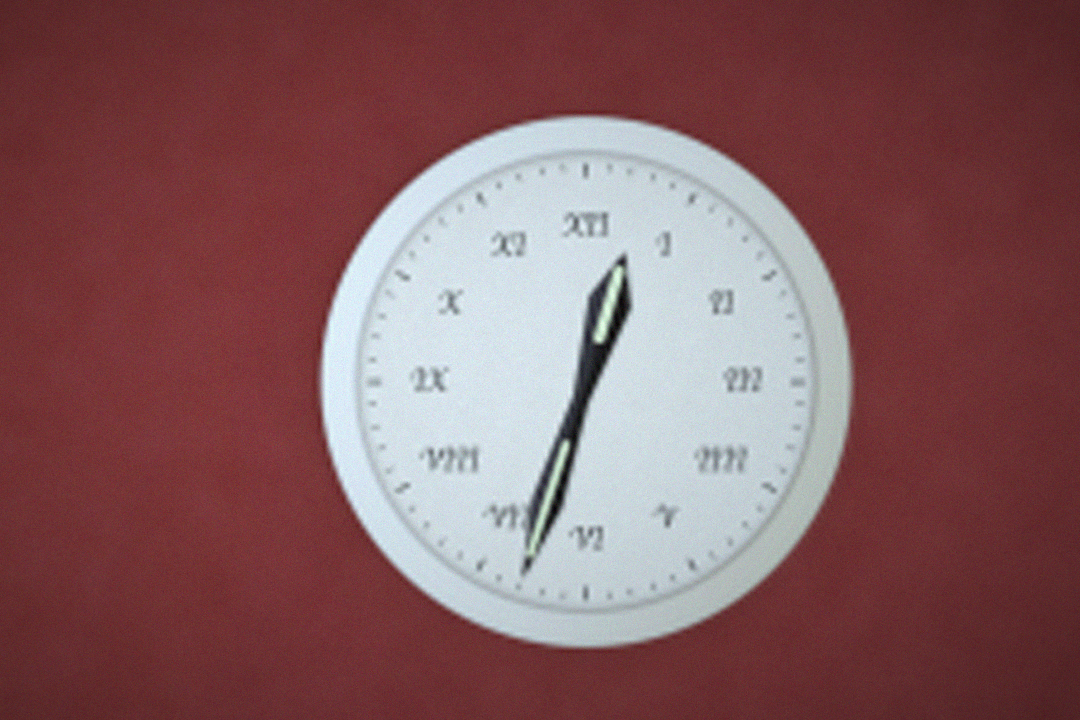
12:33
